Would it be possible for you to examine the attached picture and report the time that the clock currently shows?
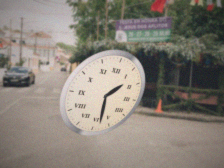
1:28
